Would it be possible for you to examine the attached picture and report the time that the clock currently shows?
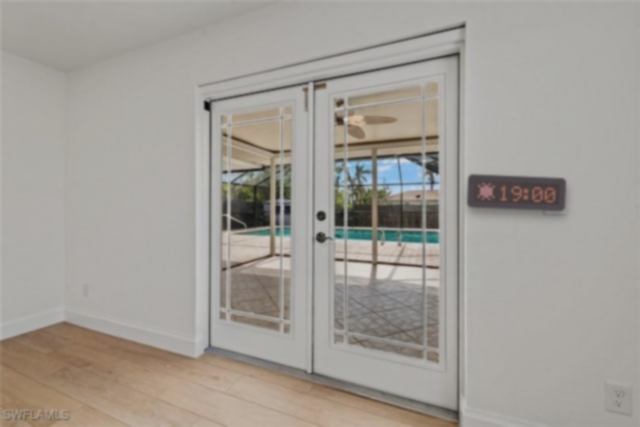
19:00
